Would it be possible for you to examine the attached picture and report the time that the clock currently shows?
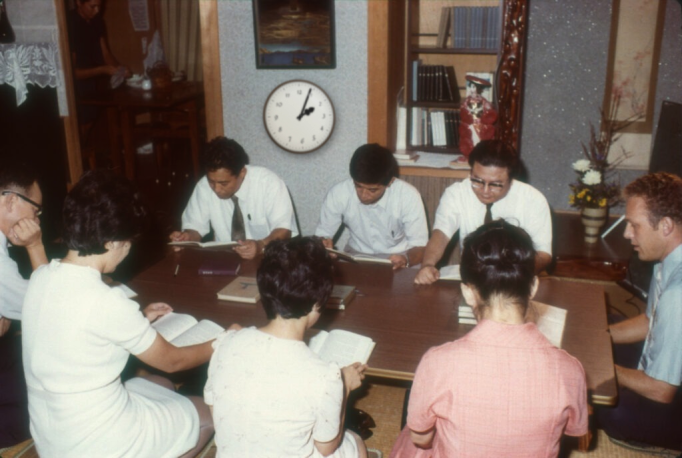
2:04
